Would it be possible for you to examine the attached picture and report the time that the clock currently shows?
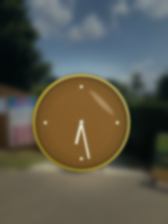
6:28
